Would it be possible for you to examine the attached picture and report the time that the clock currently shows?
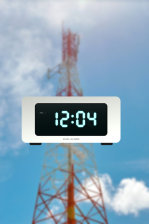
12:04
